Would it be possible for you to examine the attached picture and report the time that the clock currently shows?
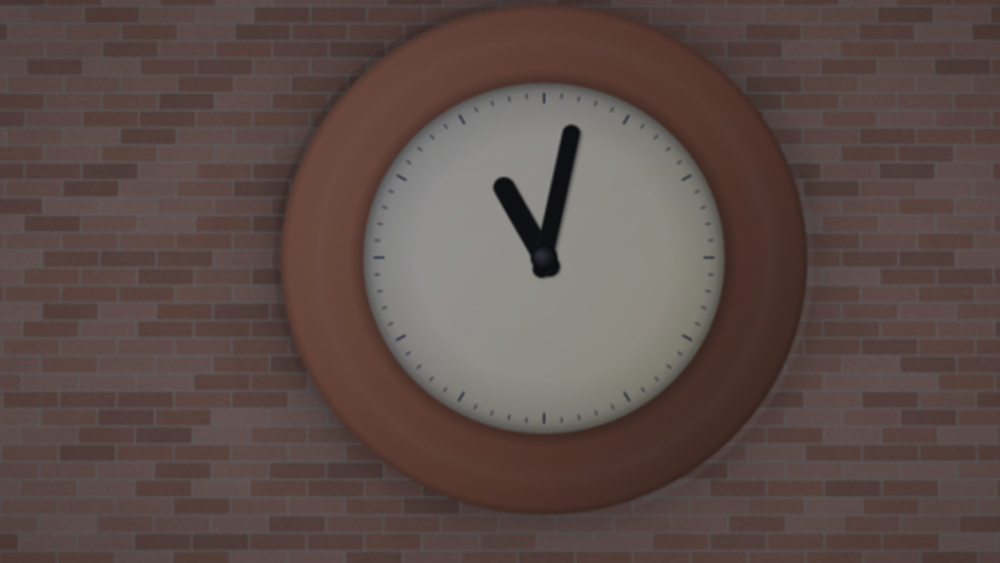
11:02
